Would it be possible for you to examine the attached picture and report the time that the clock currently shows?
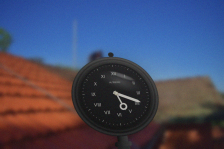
5:19
